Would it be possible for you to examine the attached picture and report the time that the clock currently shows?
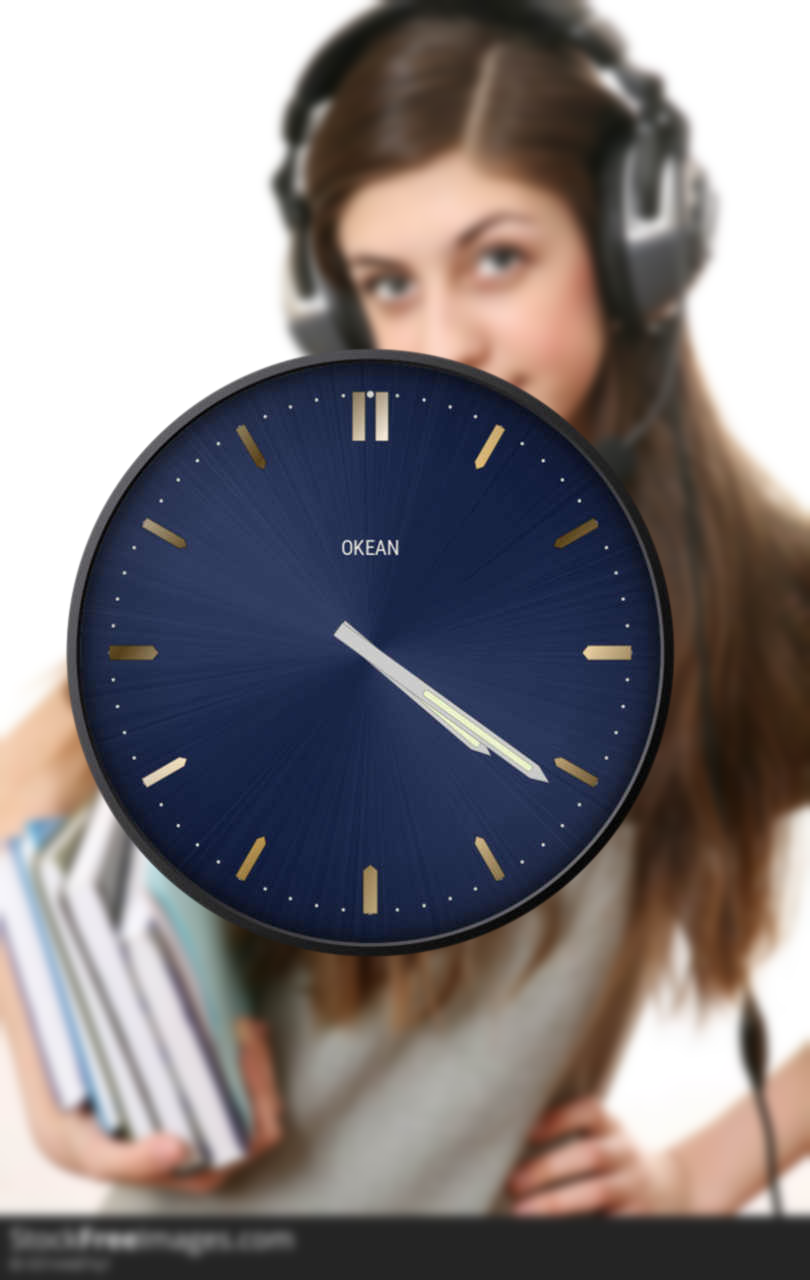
4:21
